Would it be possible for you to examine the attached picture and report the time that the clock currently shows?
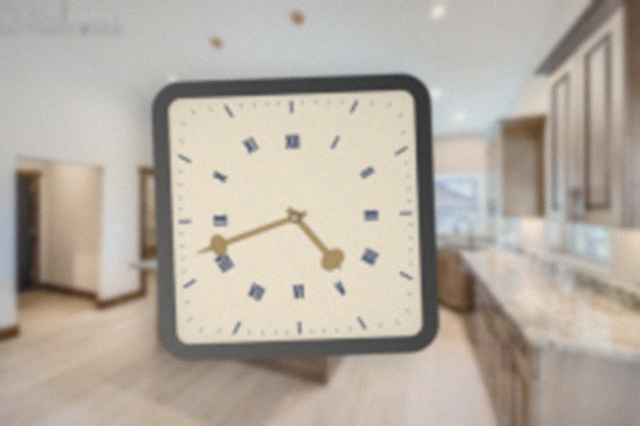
4:42
